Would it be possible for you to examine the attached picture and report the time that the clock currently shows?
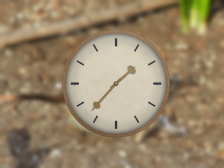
1:37
